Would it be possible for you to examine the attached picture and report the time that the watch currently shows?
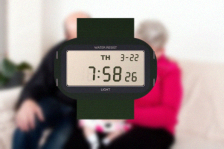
7:58:26
